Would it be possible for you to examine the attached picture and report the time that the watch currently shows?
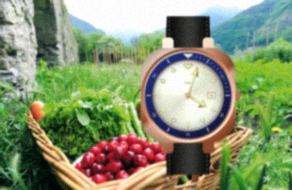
4:03
